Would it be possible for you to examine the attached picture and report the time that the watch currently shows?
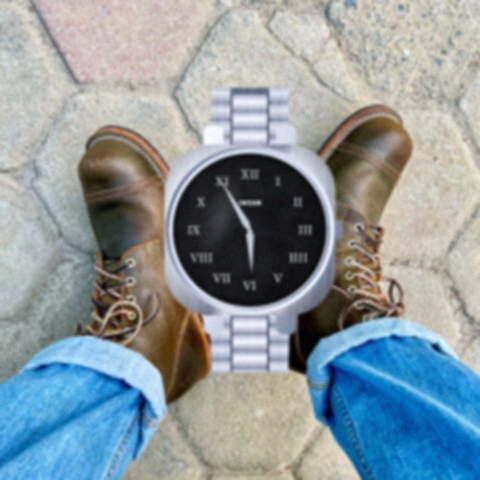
5:55
